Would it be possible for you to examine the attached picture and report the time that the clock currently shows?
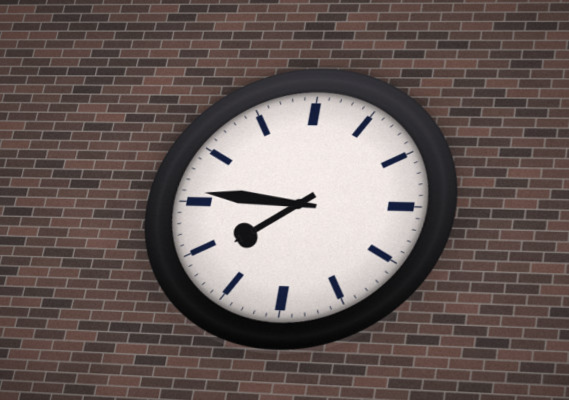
7:46
